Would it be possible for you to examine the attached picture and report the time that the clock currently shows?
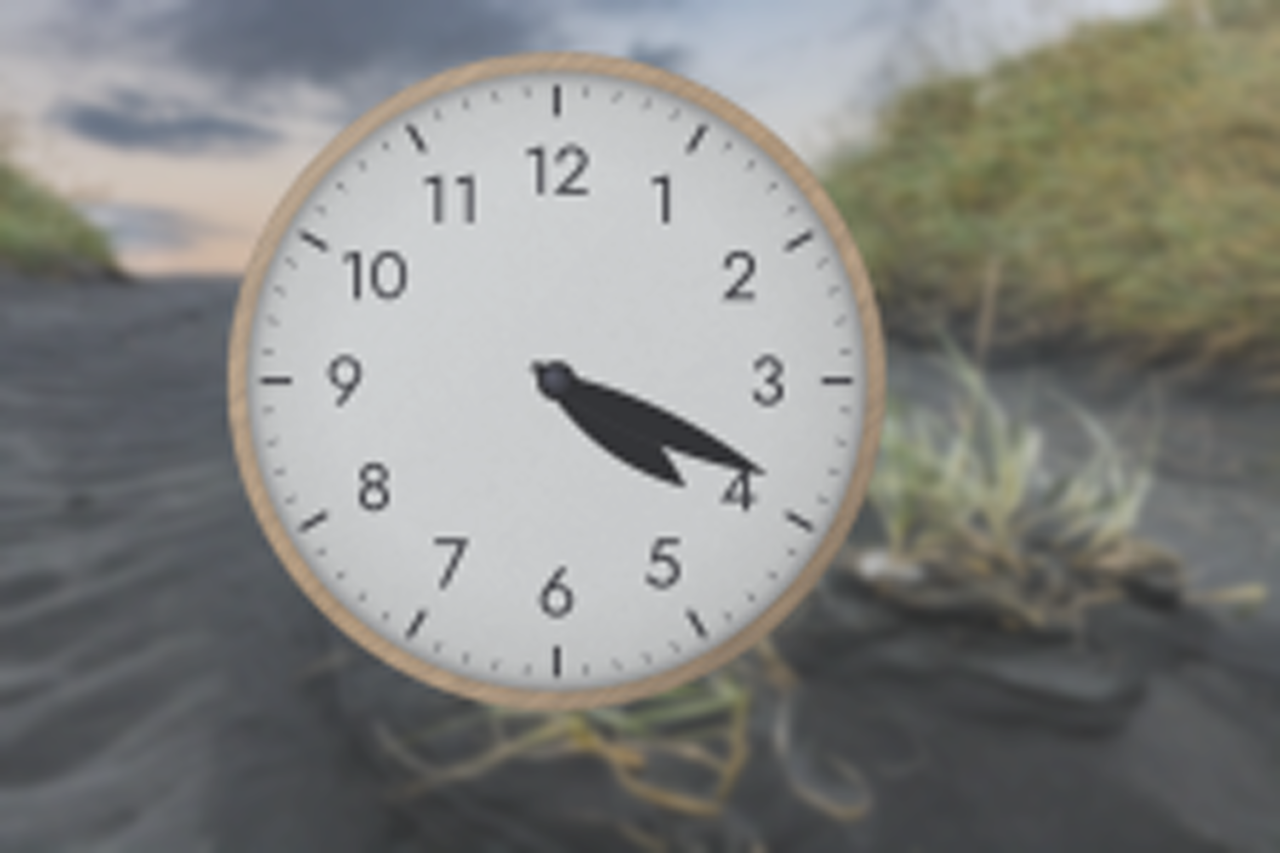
4:19
